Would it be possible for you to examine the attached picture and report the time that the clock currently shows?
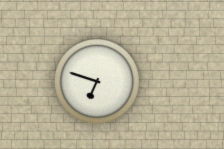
6:48
